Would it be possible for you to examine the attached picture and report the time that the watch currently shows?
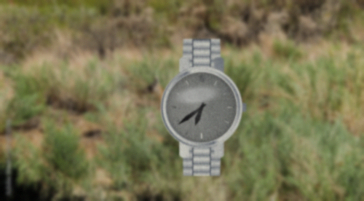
6:39
